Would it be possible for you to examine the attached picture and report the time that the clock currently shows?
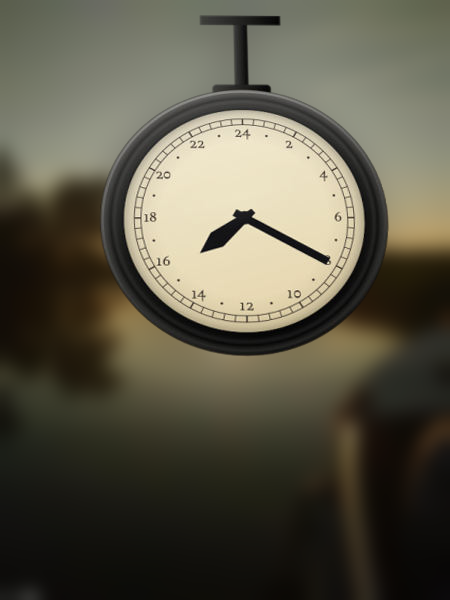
15:20
